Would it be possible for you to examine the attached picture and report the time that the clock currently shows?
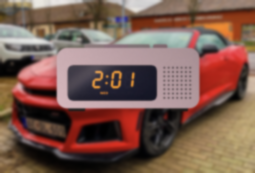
2:01
